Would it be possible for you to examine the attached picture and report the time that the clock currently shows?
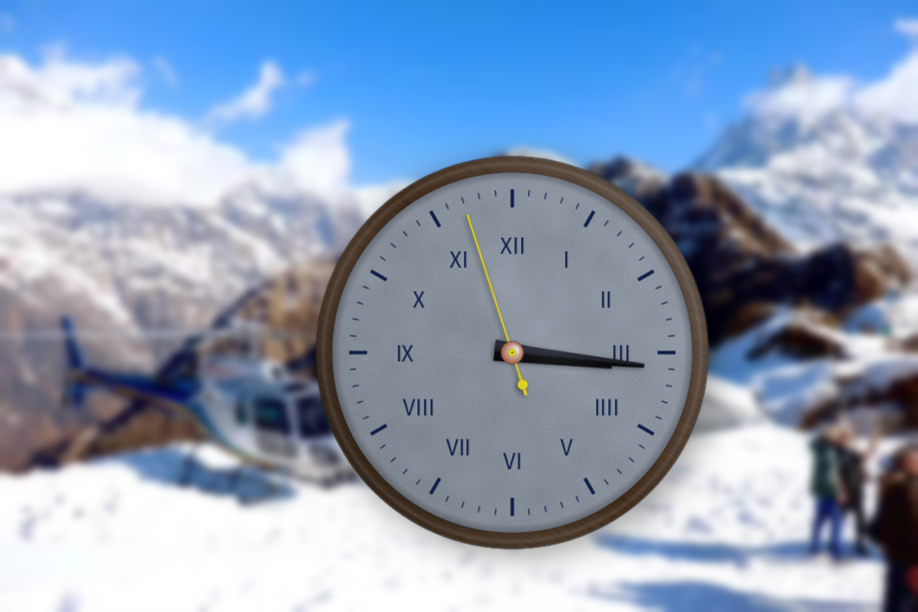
3:15:57
